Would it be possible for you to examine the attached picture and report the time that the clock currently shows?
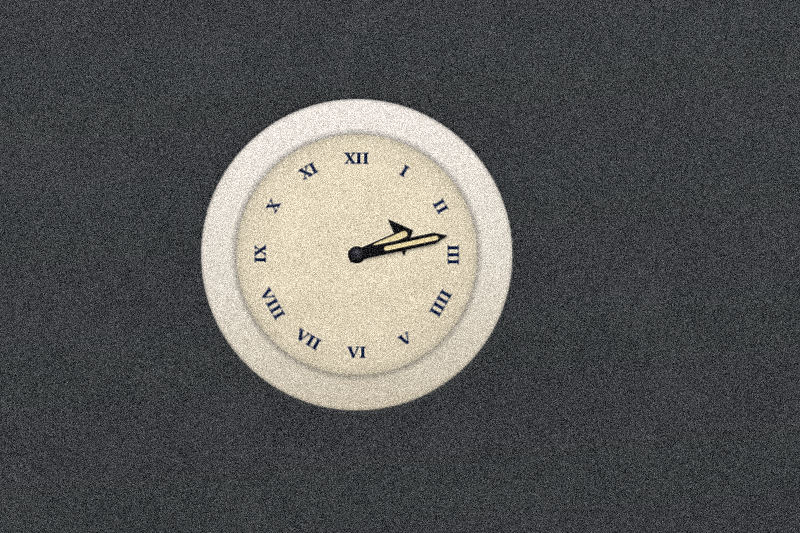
2:13
